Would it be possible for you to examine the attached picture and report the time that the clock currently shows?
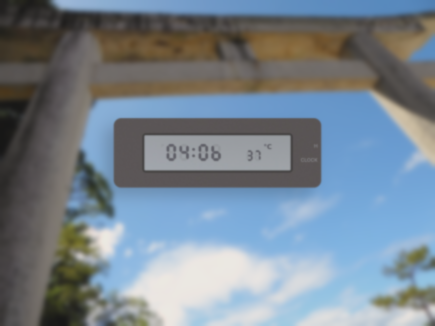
4:06
